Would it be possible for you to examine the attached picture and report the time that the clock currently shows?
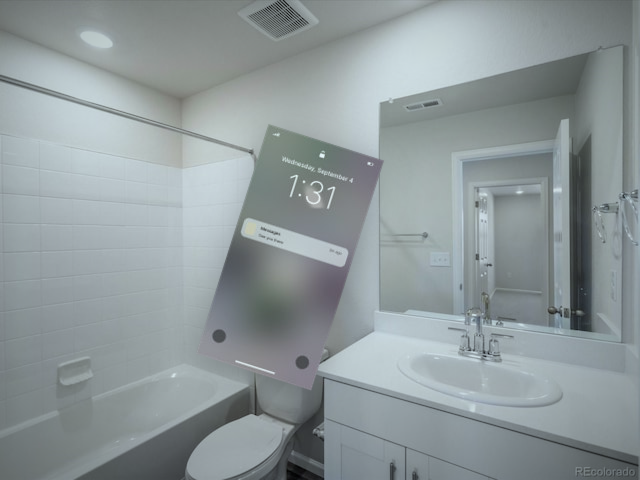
1:31
